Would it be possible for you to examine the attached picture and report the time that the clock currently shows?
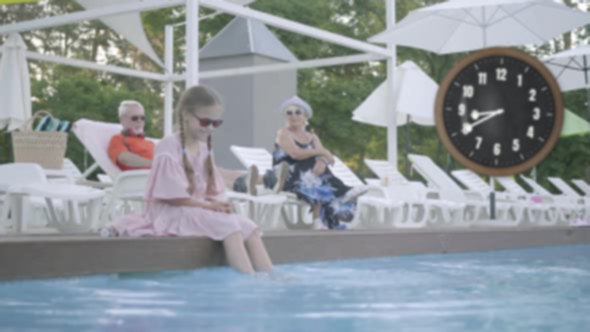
8:40
